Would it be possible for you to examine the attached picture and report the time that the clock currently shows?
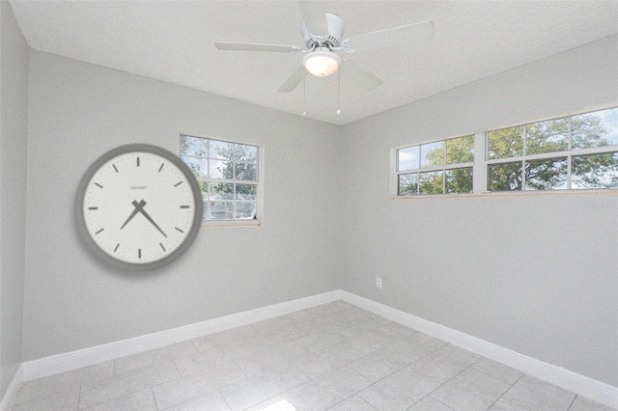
7:23
